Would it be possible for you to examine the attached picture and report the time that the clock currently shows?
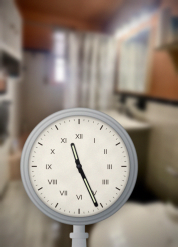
11:26
